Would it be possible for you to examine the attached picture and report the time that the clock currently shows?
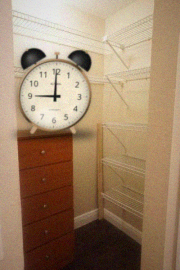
9:00
